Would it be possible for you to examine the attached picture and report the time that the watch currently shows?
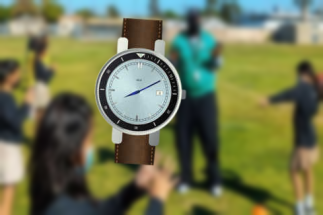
8:10
